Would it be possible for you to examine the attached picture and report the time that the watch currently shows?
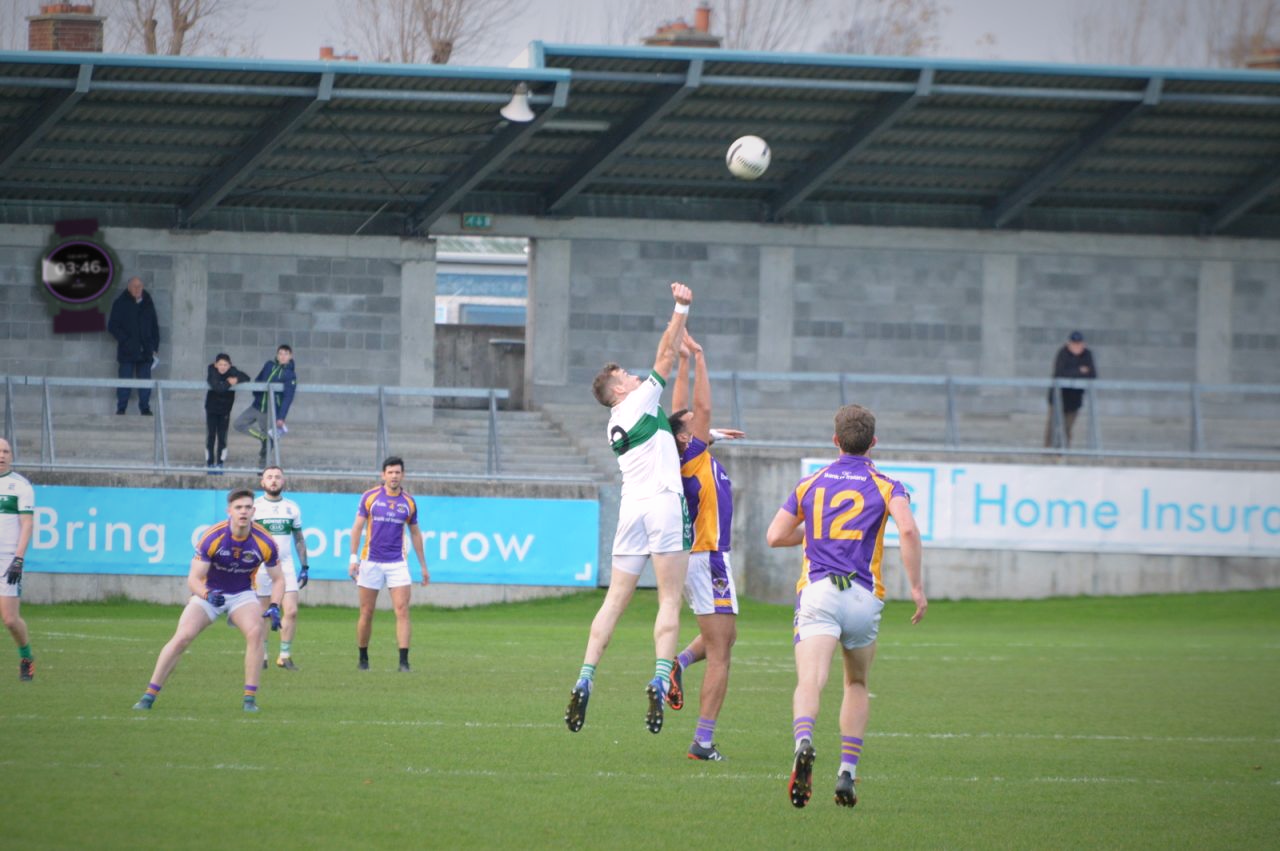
3:46
